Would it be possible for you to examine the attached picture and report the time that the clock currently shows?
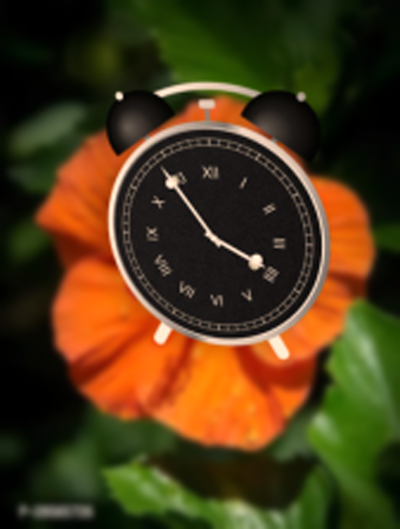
3:54
